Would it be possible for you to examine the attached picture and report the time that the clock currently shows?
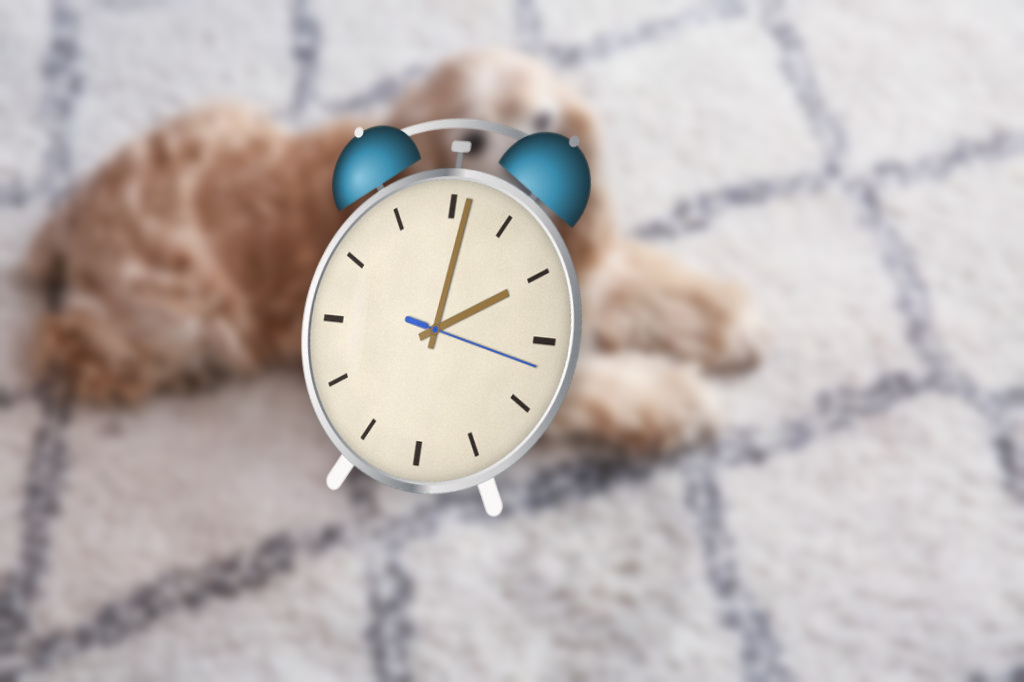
2:01:17
